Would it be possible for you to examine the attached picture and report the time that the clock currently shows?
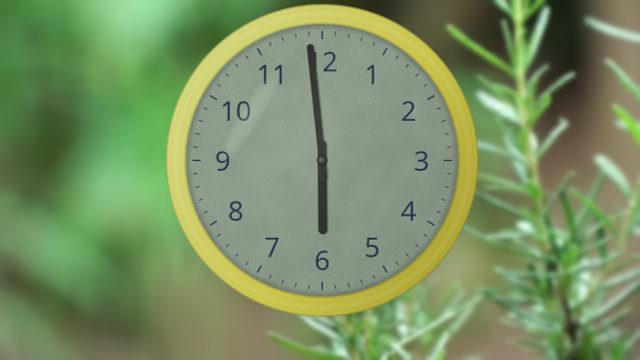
5:59
